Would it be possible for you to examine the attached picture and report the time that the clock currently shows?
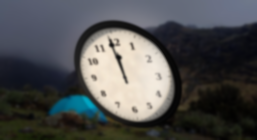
11:59
